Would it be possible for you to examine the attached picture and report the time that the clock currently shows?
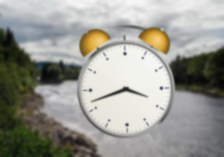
3:42
